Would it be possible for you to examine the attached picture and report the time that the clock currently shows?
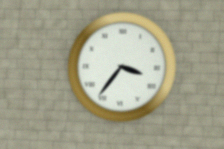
3:36
